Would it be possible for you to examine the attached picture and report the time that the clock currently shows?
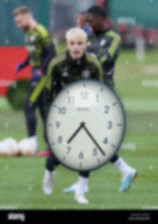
7:23
